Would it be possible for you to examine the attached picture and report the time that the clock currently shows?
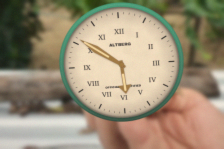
5:51
